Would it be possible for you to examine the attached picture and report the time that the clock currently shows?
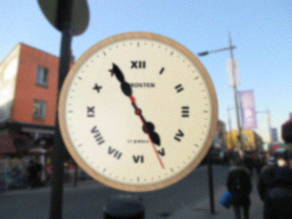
4:55:26
